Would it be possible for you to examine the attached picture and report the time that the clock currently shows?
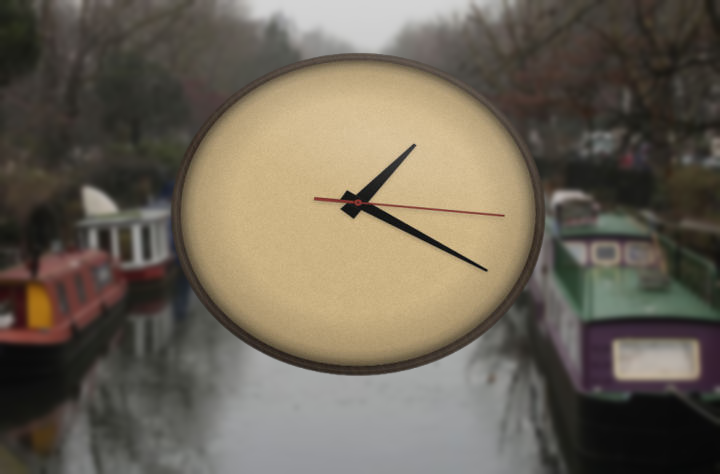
1:20:16
